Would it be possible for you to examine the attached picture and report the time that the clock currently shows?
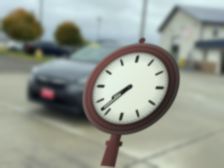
7:37
